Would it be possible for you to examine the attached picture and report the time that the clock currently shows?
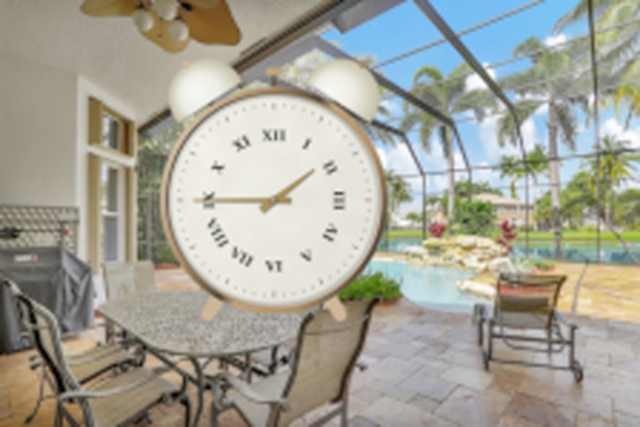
1:45
